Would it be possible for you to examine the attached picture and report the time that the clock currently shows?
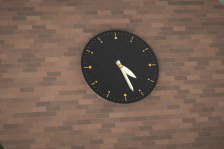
4:27
